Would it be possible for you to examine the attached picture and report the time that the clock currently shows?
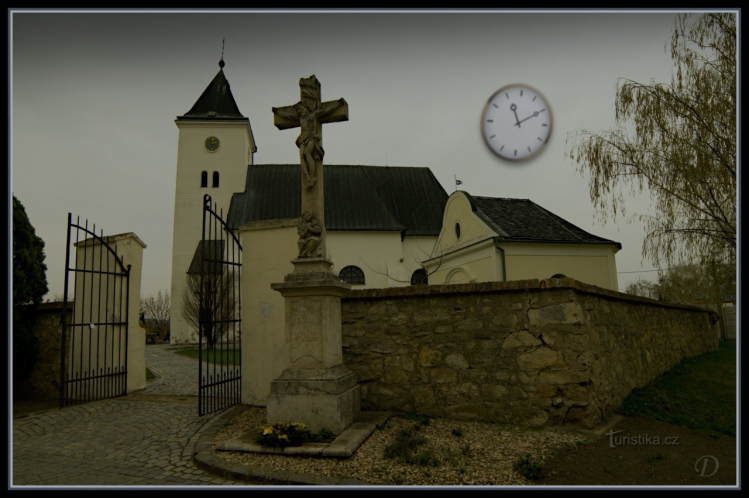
11:10
